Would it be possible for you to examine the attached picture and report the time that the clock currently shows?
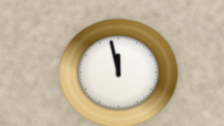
11:58
